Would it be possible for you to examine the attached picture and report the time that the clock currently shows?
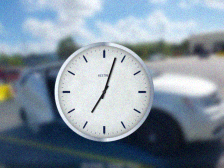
7:03
